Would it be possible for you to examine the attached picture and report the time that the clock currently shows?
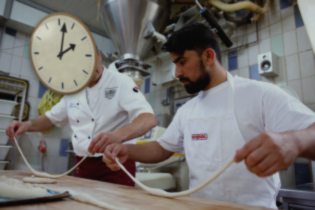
2:02
